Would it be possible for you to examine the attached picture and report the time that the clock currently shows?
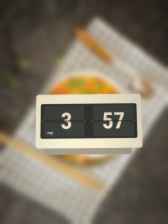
3:57
